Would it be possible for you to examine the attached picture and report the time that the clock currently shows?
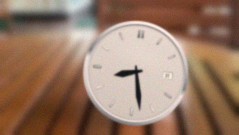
8:28
